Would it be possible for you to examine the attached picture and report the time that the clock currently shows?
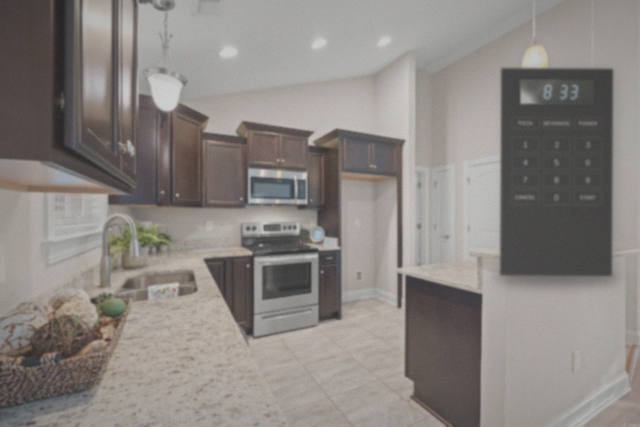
8:33
